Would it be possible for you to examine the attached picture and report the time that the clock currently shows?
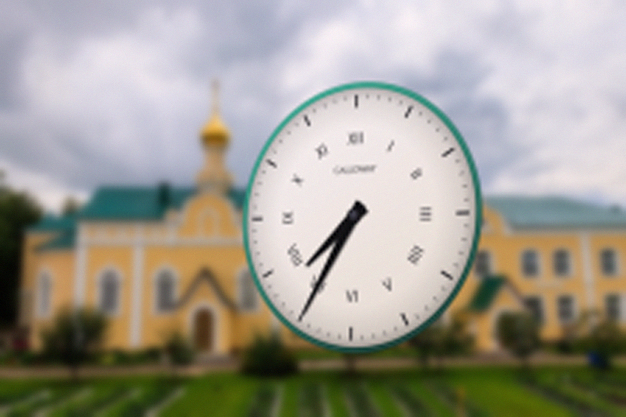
7:35
